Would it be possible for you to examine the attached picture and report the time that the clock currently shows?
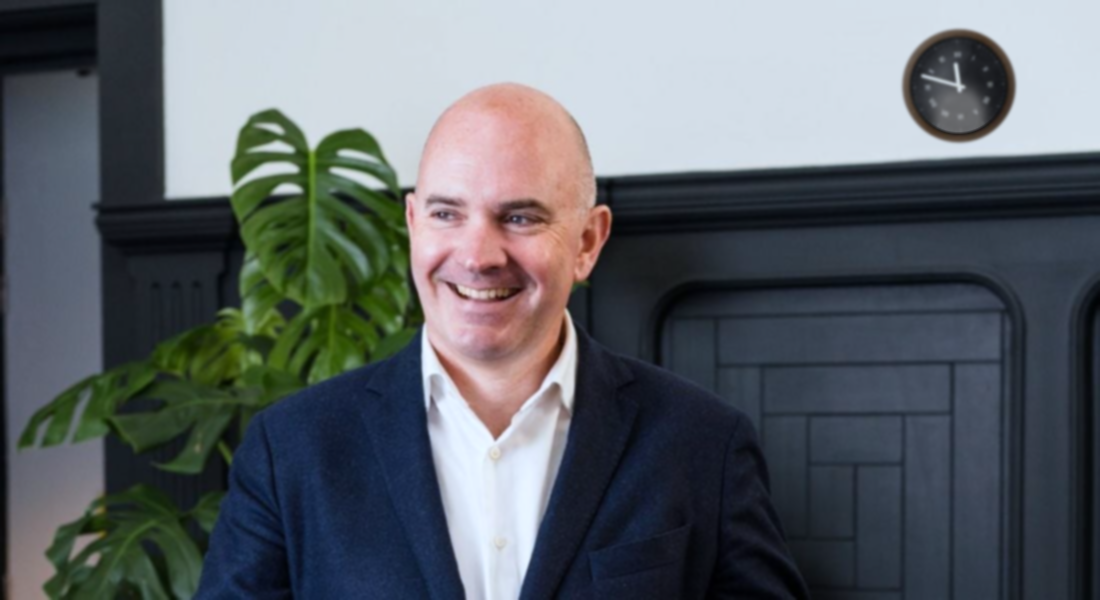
11:48
